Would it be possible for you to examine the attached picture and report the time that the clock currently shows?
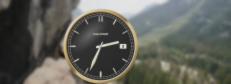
2:34
